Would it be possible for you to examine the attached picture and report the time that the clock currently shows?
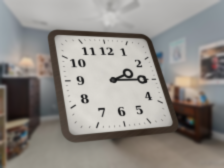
2:15
